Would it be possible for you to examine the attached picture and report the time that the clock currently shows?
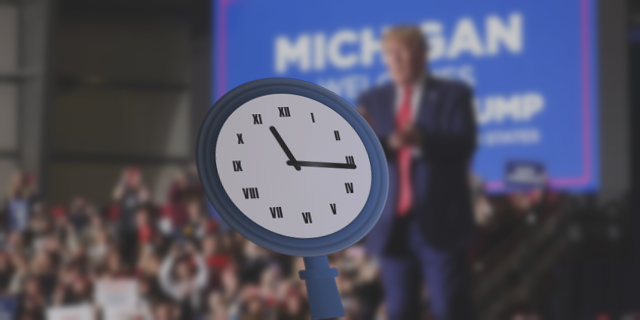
11:16
